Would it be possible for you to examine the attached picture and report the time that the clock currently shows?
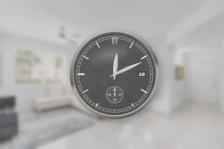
12:11
